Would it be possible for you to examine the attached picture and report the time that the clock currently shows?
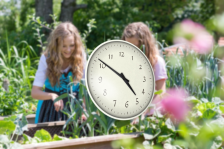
4:51
